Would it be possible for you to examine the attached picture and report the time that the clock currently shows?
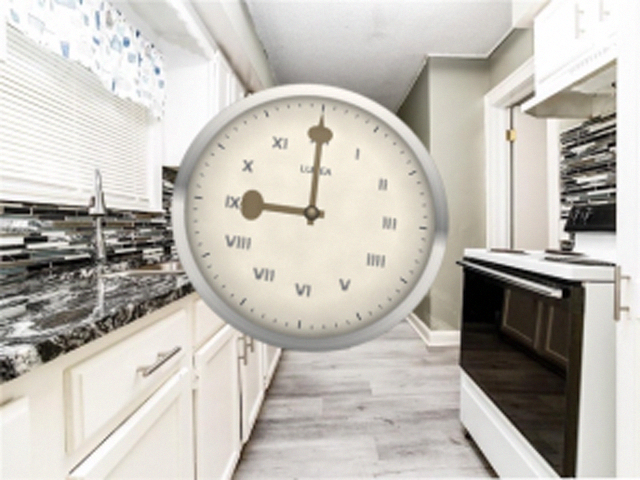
9:00
